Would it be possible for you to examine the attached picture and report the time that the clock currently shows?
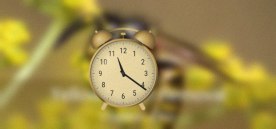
11:21
